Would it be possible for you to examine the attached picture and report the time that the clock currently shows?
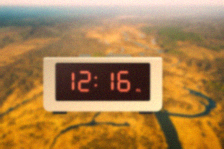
12:16
